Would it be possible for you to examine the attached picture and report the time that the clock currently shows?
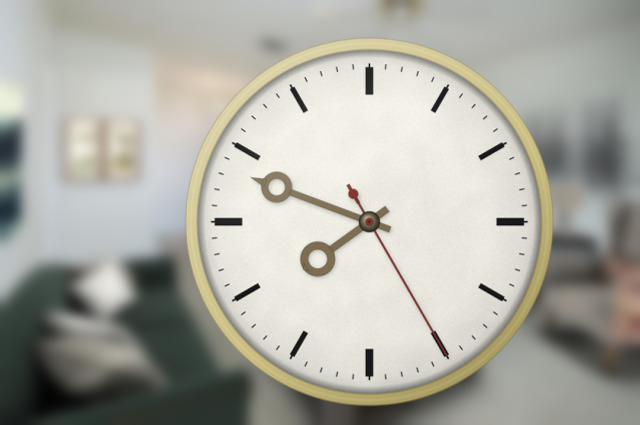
7:48:25
